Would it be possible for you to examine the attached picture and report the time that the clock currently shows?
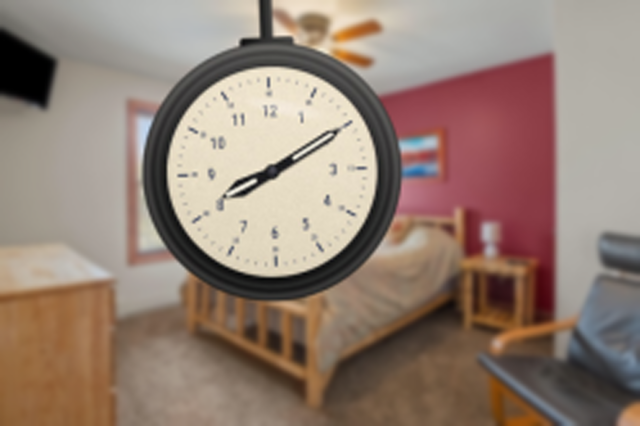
8:10
